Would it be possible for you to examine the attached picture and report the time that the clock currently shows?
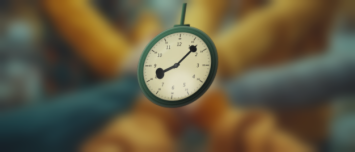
8:07
